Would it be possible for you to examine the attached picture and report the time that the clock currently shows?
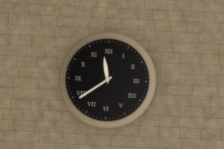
11:39
